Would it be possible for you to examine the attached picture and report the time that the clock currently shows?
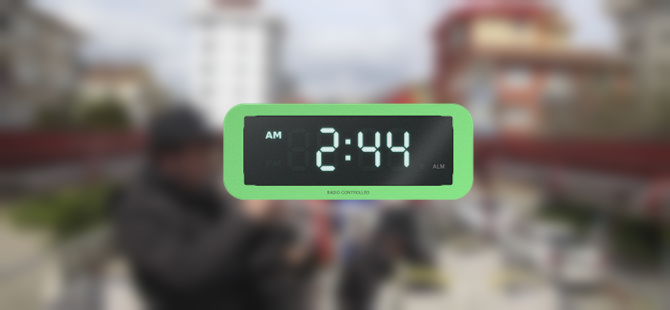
2:44
